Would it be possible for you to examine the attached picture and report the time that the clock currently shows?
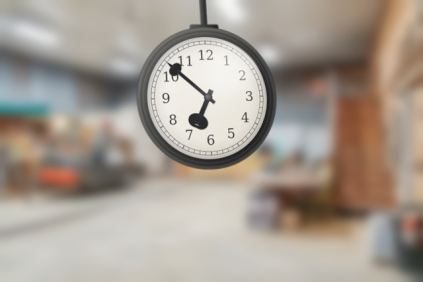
6:52
